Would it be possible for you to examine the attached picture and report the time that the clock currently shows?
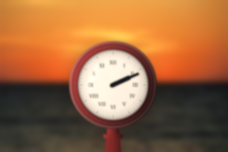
2:11
